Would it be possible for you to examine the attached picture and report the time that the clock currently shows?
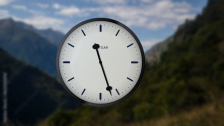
11:27
